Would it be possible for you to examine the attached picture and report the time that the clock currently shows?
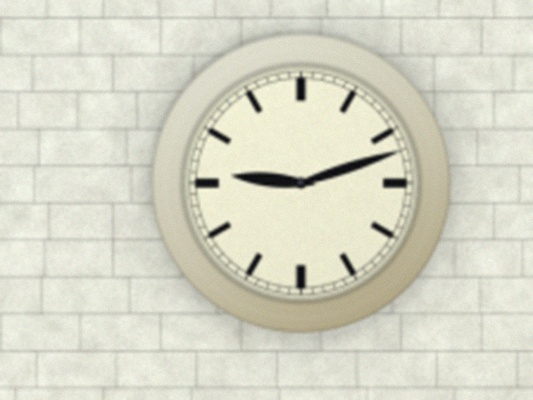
9:12
